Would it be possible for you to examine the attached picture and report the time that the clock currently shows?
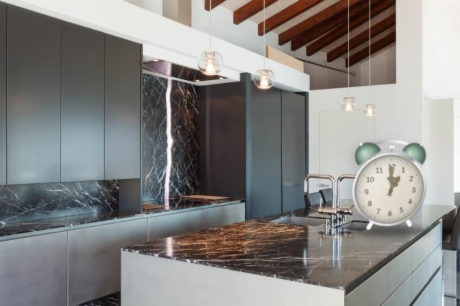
1:00
